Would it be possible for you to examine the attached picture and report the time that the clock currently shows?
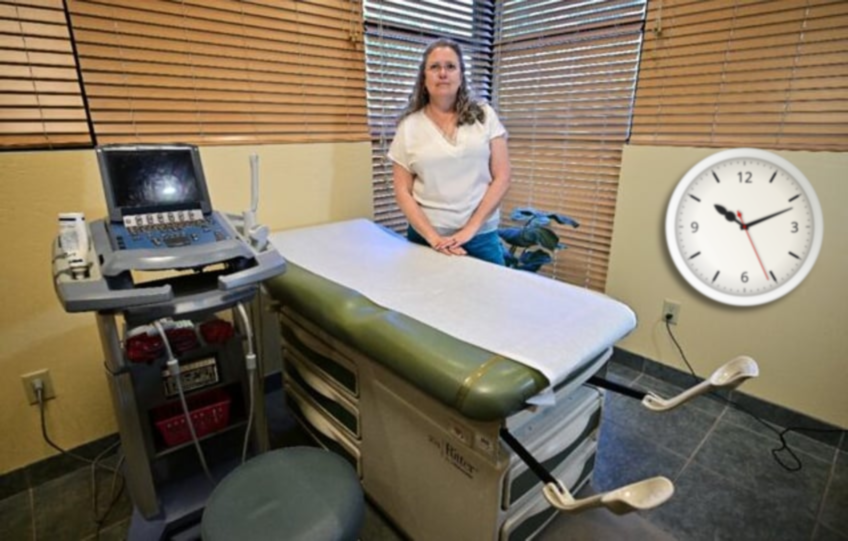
10:11:26
